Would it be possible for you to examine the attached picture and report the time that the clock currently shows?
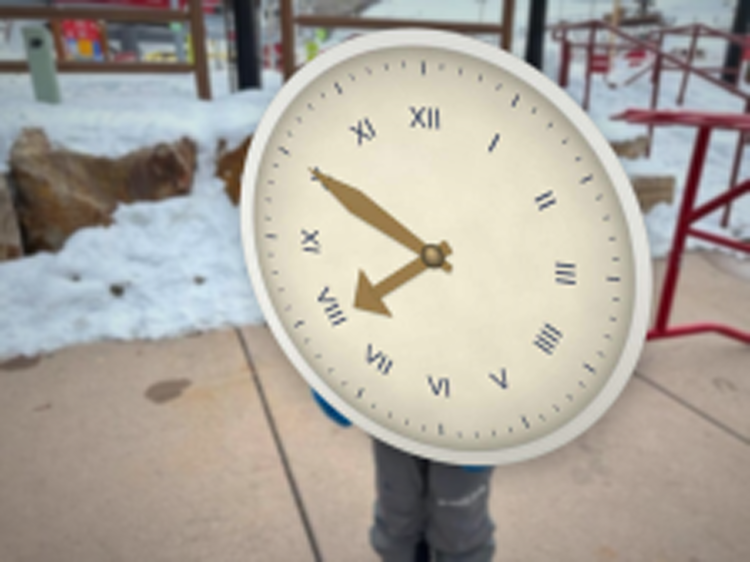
7:50
